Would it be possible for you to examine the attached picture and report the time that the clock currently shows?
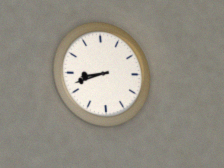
8:42
